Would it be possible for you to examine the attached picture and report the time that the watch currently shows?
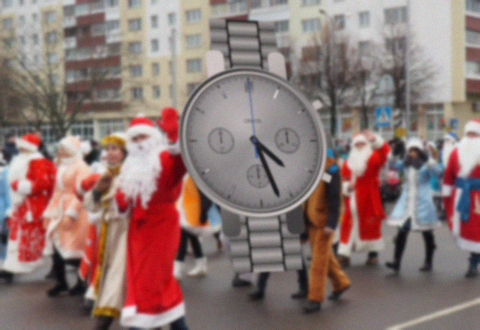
4:27
